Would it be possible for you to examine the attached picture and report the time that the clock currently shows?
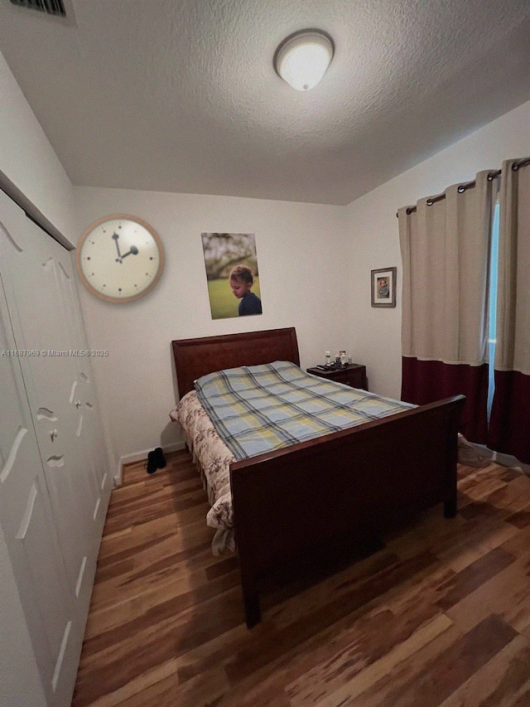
1:58
